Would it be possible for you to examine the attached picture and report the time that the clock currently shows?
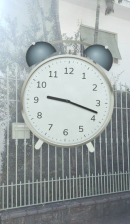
9:18
